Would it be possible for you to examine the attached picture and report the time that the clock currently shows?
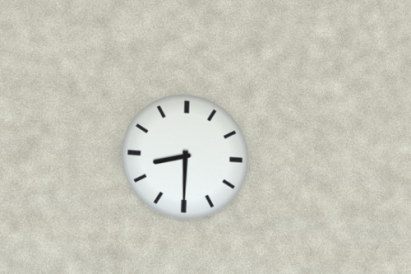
8:30
